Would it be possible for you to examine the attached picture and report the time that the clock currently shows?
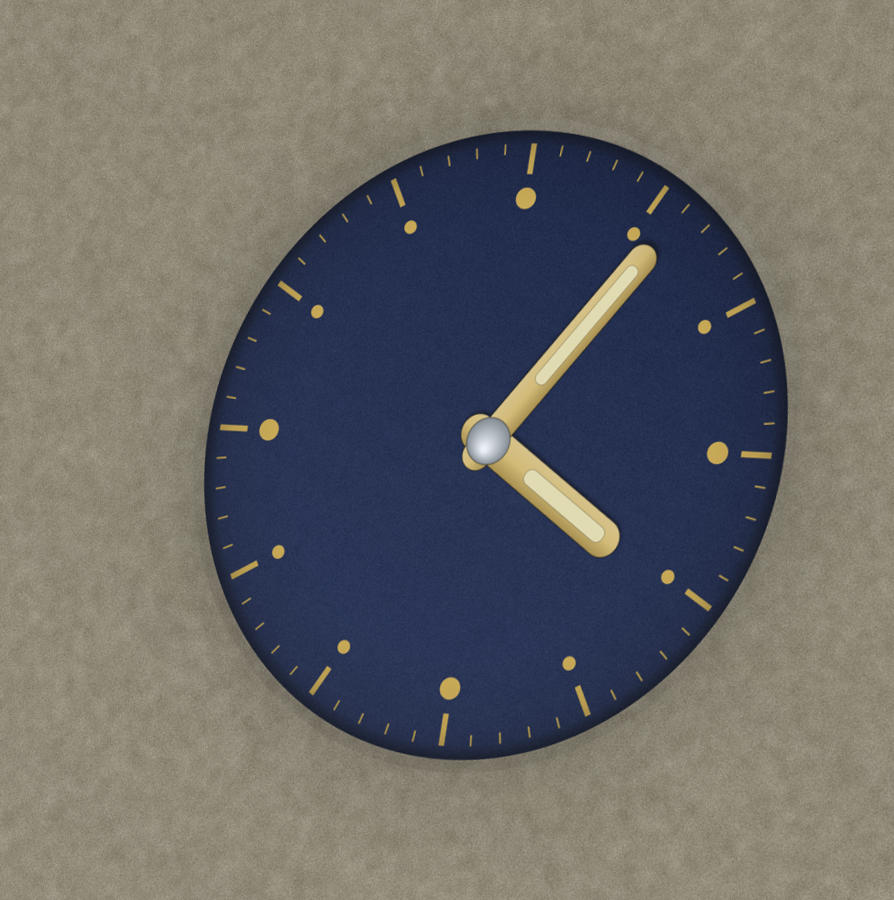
4:06
